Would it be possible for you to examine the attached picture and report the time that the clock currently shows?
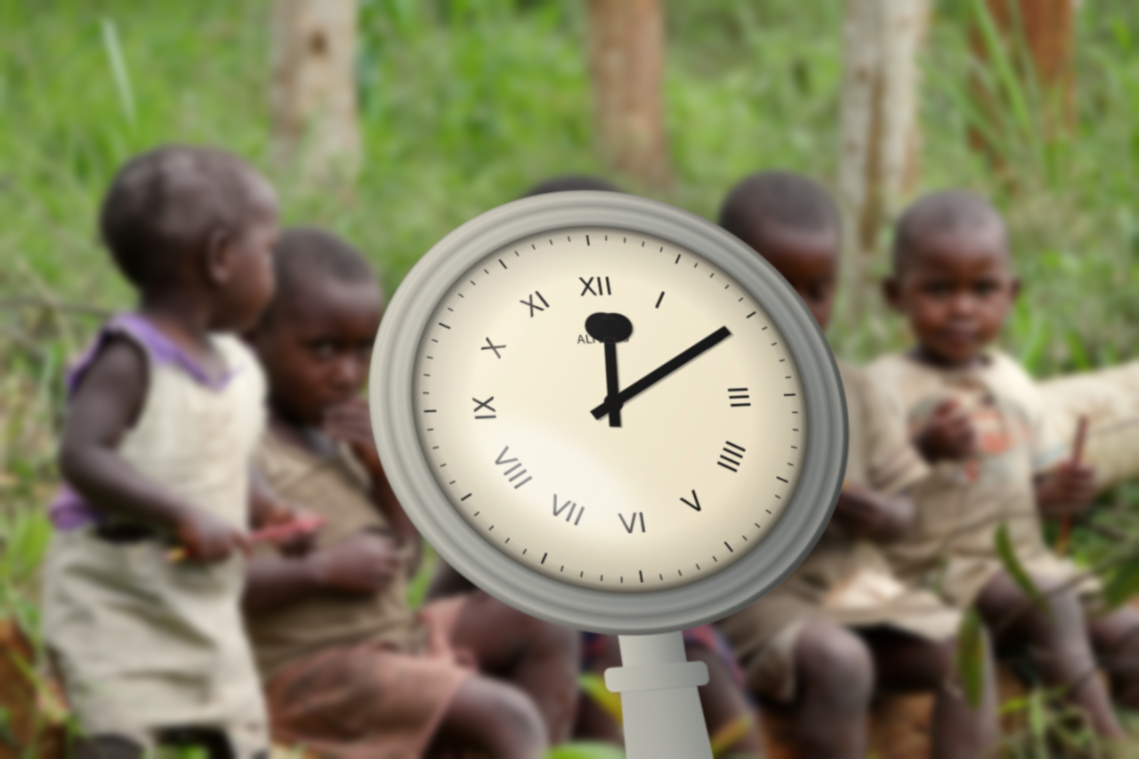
12:10
